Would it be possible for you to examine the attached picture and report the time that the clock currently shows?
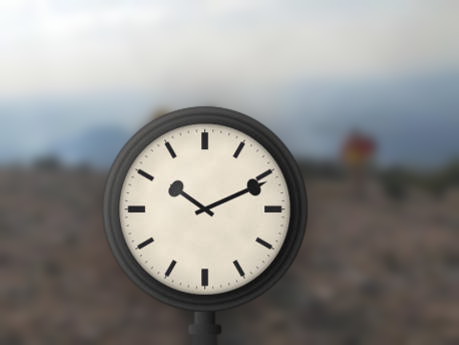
10:11
